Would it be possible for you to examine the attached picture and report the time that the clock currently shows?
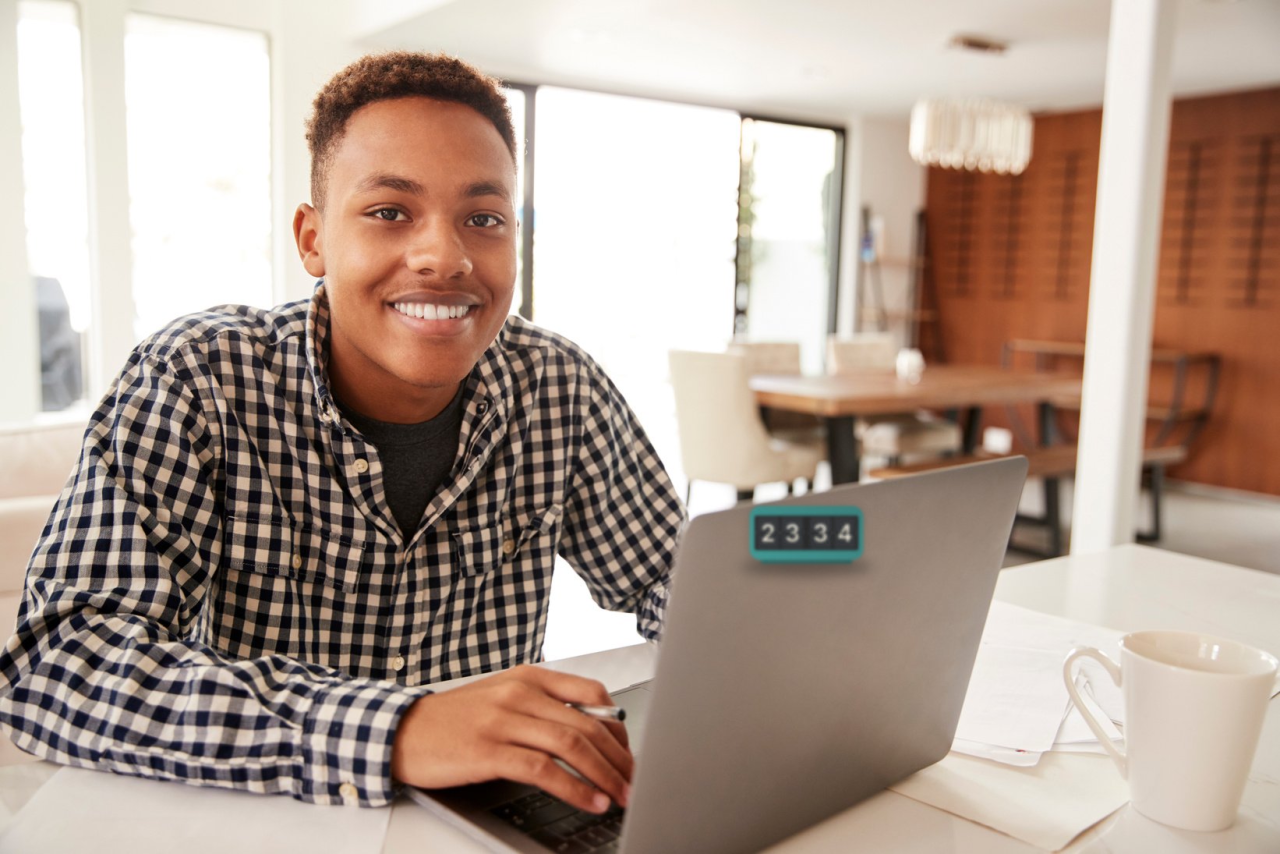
23:34
